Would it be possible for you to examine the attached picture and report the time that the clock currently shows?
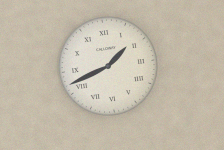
1:42
